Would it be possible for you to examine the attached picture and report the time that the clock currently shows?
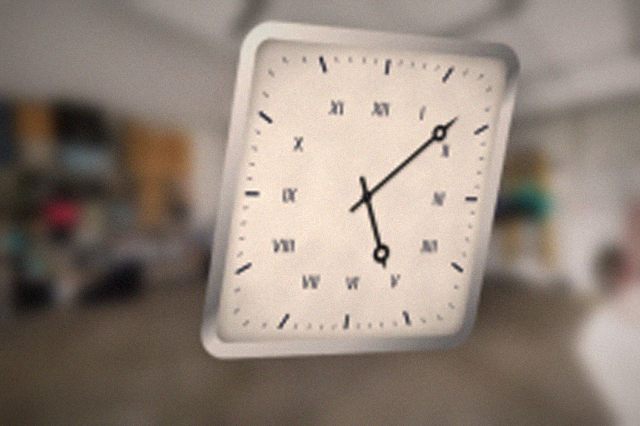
5:08
